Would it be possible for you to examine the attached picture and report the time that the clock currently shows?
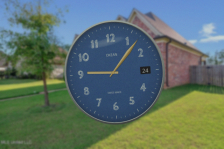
9:07
